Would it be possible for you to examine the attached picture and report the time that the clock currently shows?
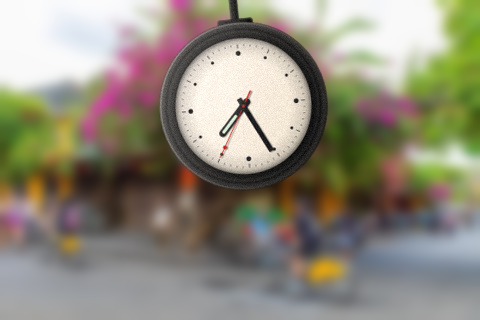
7:25:35
